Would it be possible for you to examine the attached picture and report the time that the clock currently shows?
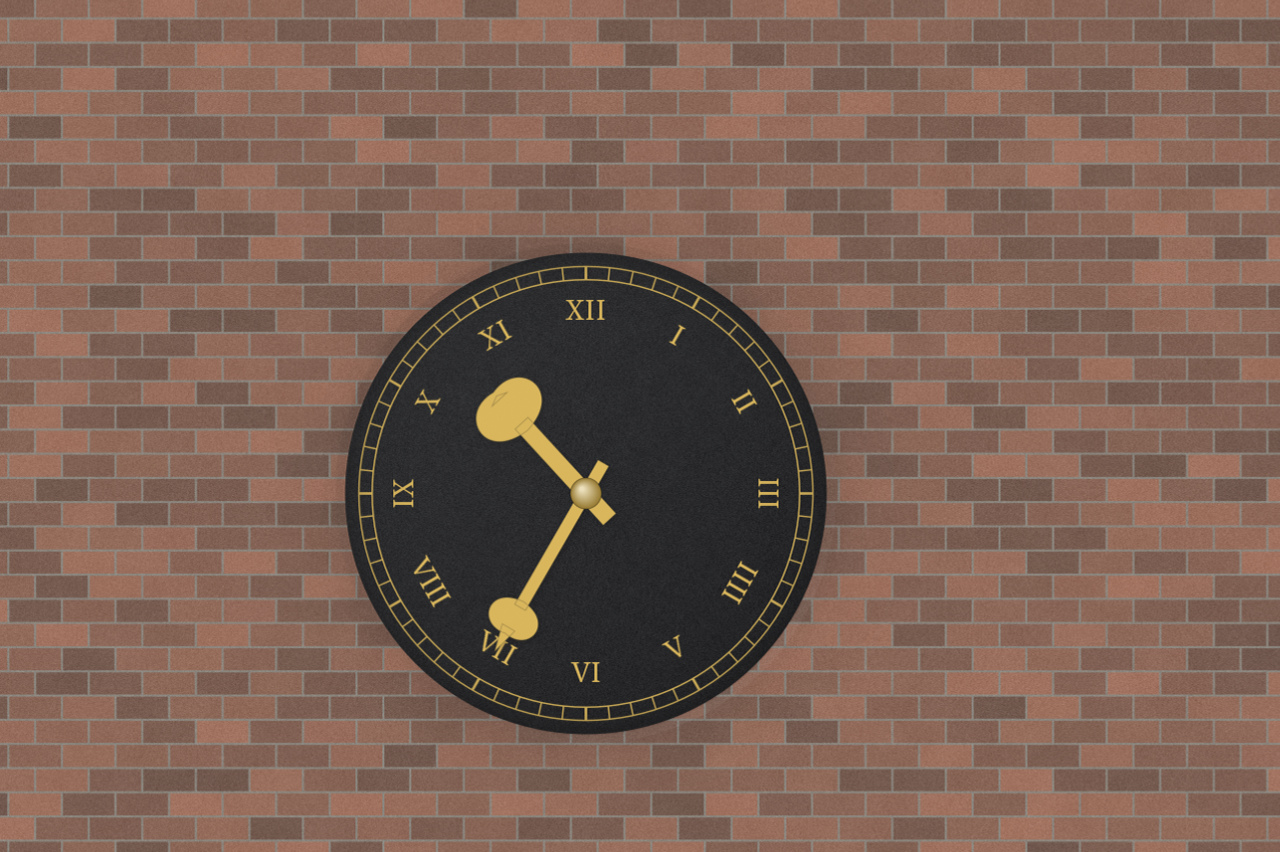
10:35
